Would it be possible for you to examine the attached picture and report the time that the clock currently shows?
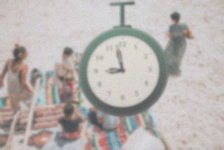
8:58
